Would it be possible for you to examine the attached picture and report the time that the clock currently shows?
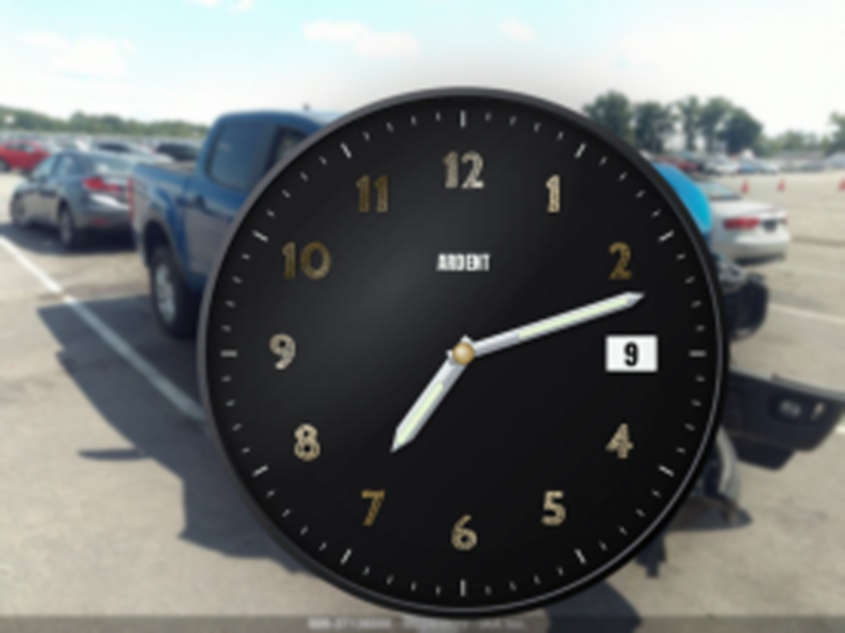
7:12
